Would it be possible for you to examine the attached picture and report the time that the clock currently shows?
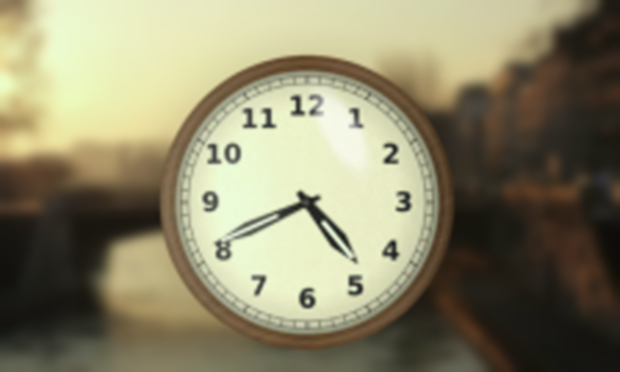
4:41
